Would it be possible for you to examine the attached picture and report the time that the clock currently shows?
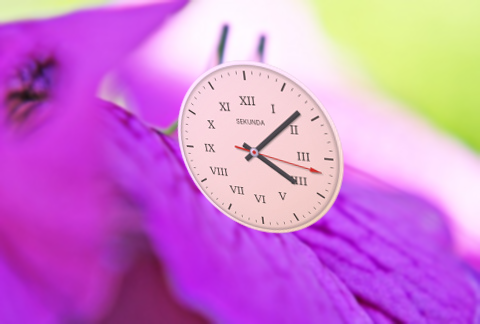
4:08:17
